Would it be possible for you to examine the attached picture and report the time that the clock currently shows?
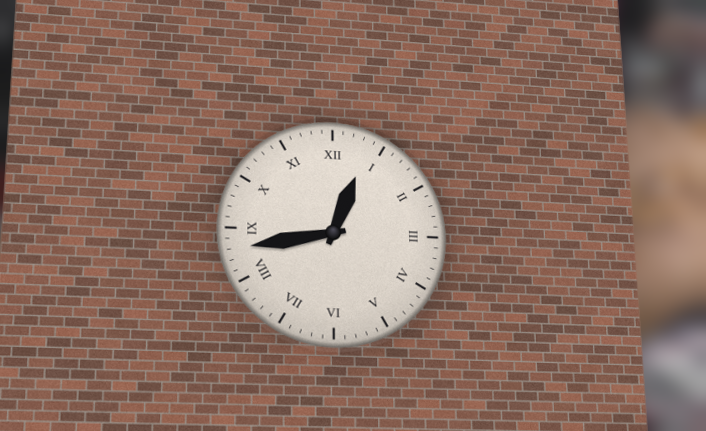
12:43
